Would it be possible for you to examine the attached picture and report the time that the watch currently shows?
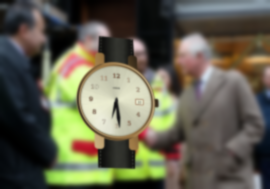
6:29
